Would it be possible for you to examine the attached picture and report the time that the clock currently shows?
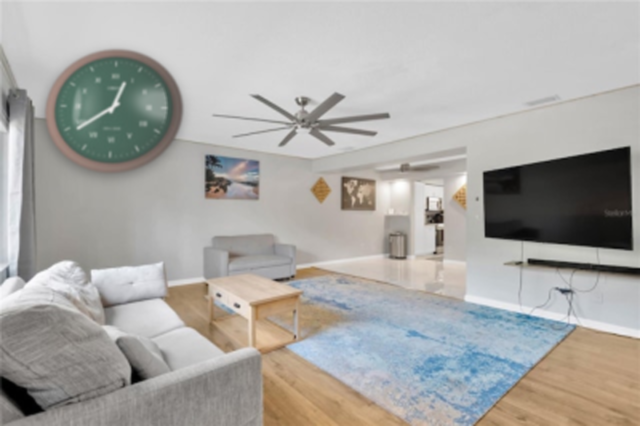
12:39
